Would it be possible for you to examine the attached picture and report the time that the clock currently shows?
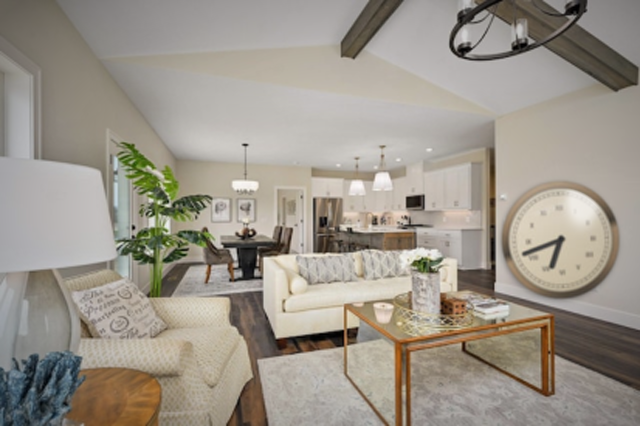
6:42
